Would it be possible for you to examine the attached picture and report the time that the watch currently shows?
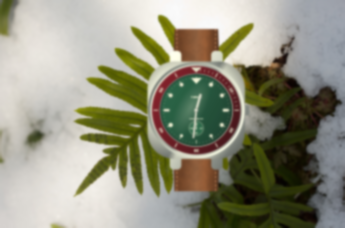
12:31
